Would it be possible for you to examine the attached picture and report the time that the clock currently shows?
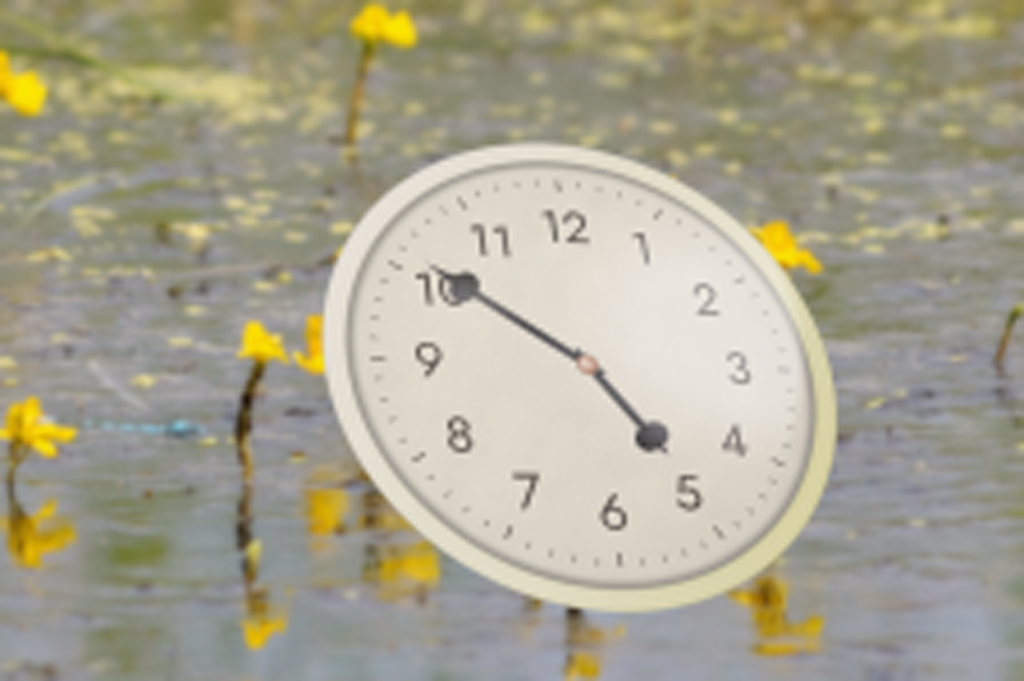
4:51
